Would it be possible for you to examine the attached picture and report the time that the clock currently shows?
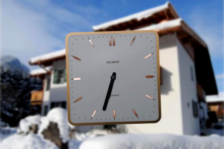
6:33
